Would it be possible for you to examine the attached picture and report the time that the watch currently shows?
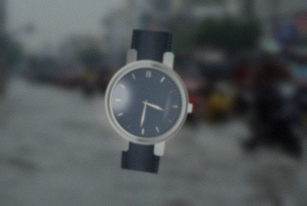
3:31
